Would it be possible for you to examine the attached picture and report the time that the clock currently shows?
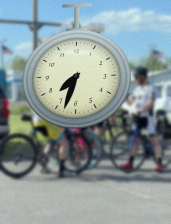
7:33
